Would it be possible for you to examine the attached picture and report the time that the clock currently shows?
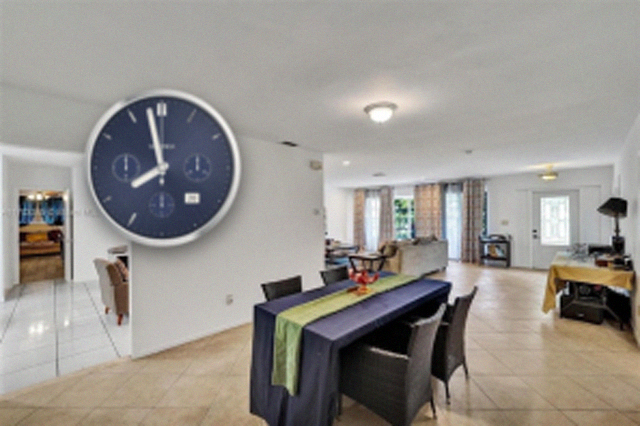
7:58
